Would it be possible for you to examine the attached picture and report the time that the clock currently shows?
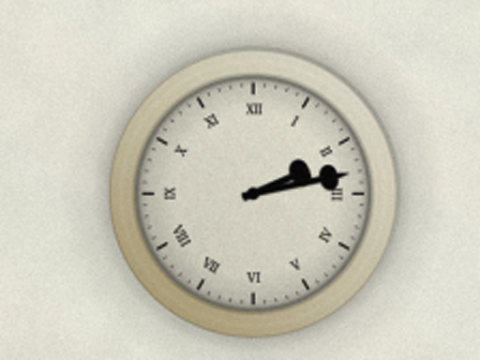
2:13
